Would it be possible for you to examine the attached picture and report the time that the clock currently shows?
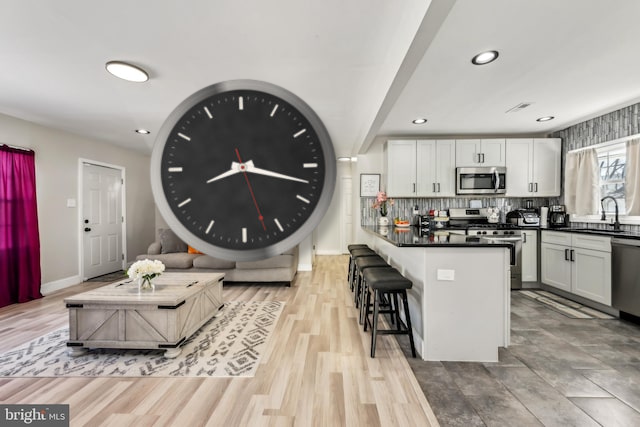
8:17:27
